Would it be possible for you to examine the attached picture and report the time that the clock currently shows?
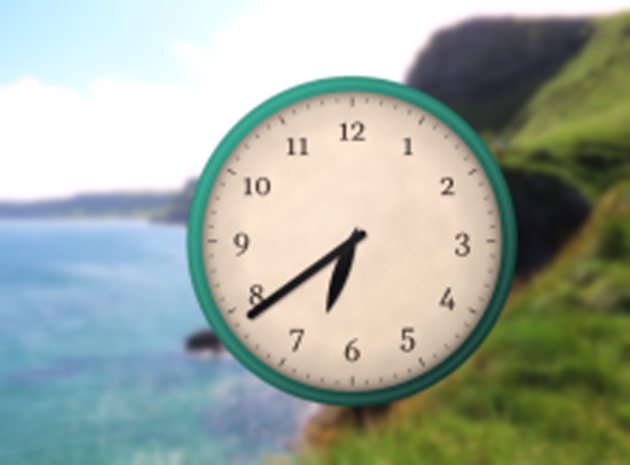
6:39
